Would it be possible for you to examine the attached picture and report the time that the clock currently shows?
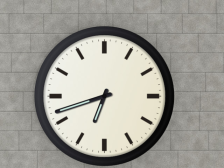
6:42
